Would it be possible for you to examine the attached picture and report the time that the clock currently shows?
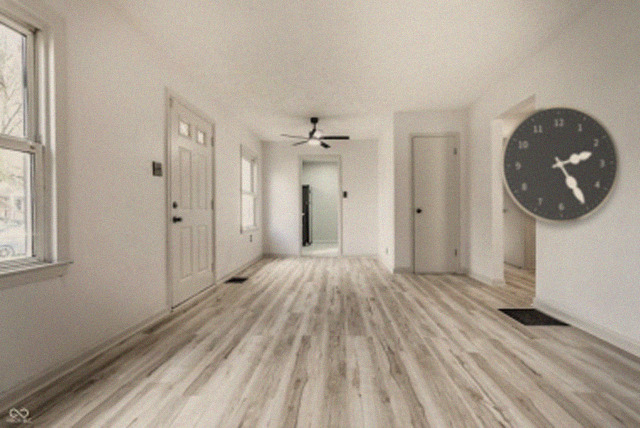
2:25
